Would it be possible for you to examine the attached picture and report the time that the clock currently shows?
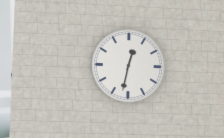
12:32
